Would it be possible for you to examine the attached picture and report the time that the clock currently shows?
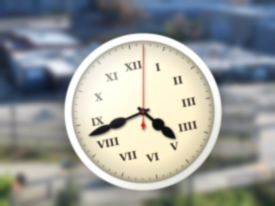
4:43:02
